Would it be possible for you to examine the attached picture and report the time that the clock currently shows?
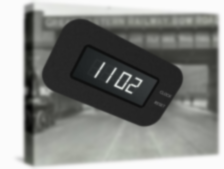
11:02
